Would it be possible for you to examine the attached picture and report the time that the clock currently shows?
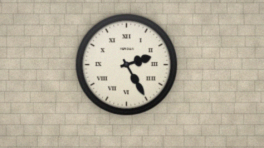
2:25
